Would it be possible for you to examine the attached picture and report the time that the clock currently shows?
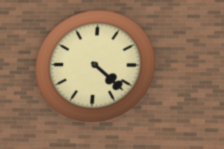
4:22
